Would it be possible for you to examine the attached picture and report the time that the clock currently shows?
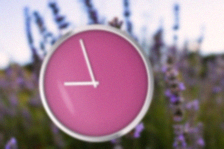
8:57
